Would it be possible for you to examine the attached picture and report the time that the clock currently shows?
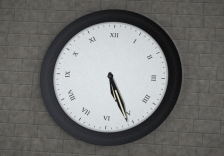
5:26
